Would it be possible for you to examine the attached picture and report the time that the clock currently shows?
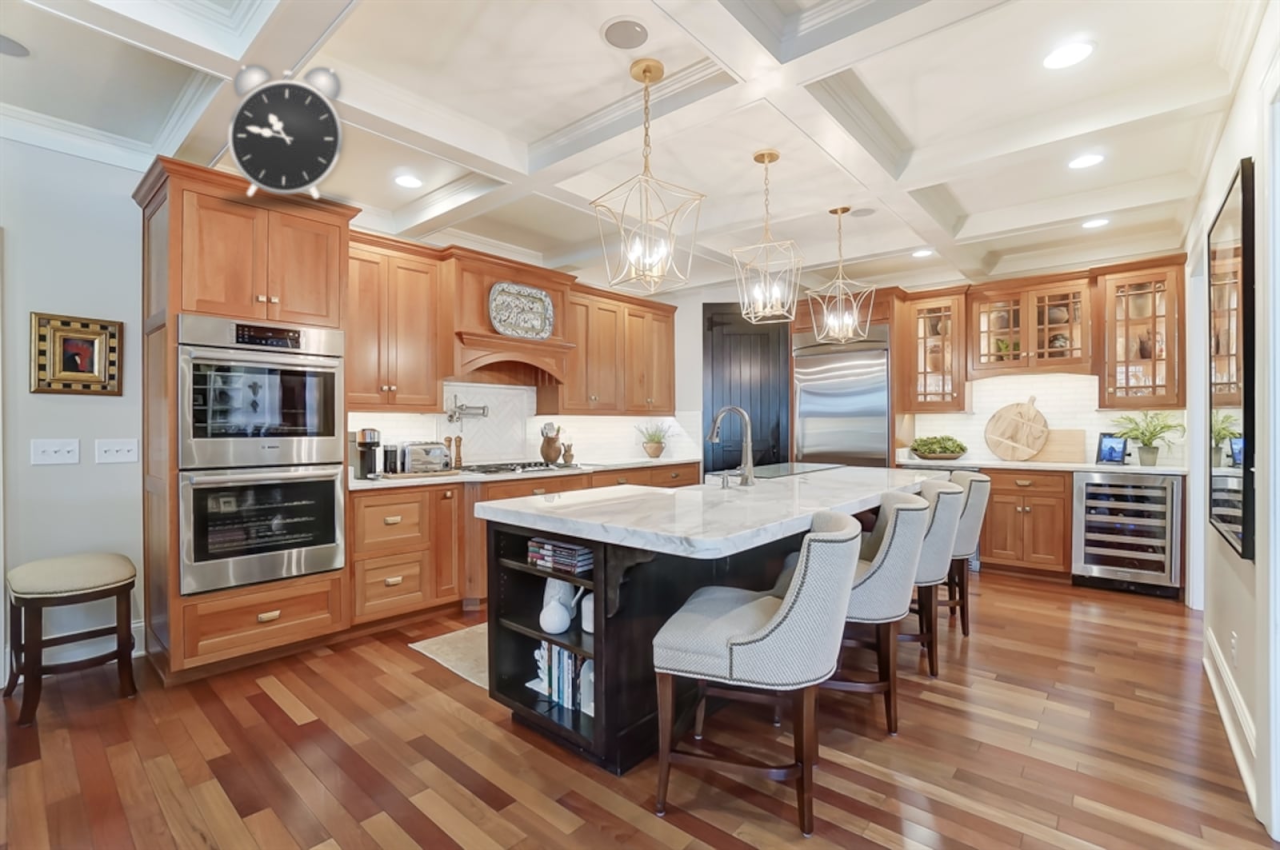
10:47
